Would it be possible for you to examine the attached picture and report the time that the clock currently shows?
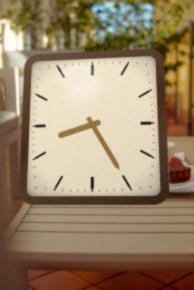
8:25
